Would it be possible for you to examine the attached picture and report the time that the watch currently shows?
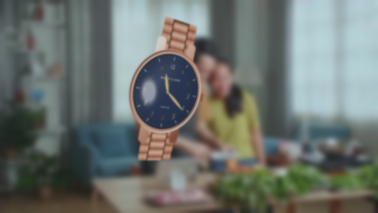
11:21
